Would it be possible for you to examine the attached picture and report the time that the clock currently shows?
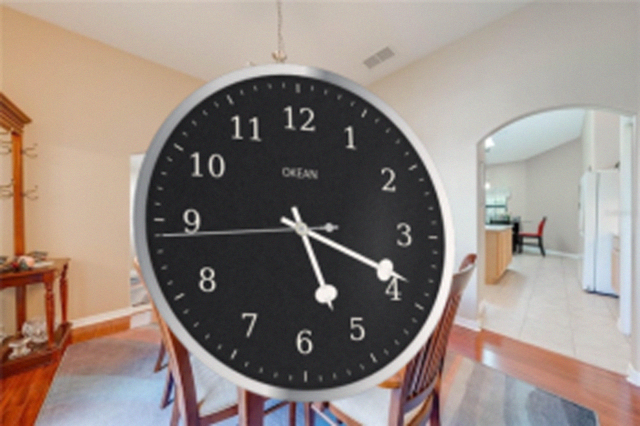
5:18:44
